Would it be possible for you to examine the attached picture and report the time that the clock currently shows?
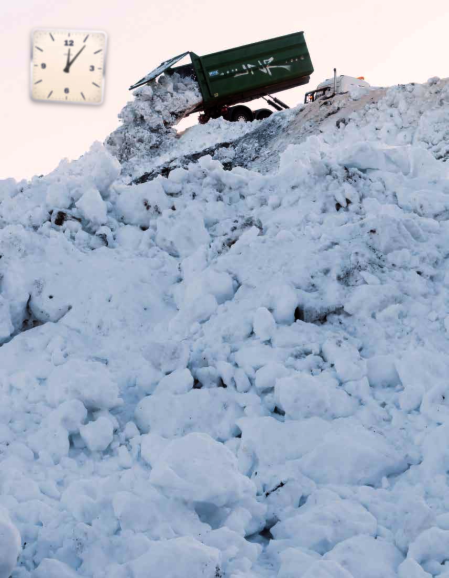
12:06
